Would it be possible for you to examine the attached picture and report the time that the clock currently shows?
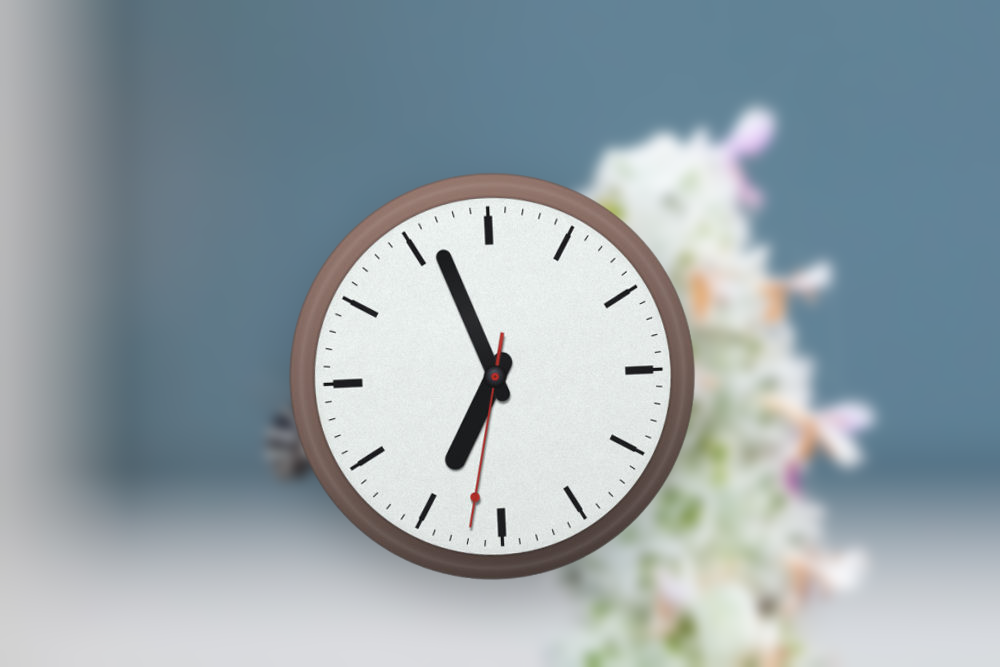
6:56:32
